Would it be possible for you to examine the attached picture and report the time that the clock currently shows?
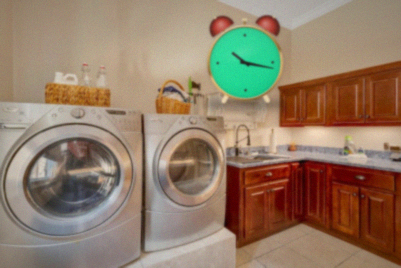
10:17
